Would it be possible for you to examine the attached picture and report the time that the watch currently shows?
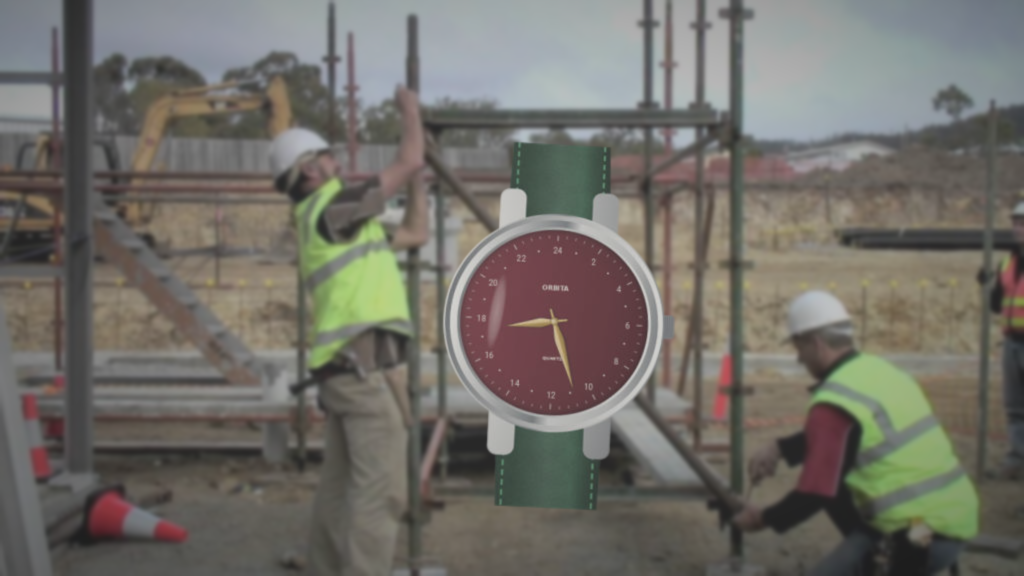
17:27
